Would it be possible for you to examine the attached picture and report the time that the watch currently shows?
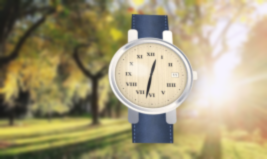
12:32
